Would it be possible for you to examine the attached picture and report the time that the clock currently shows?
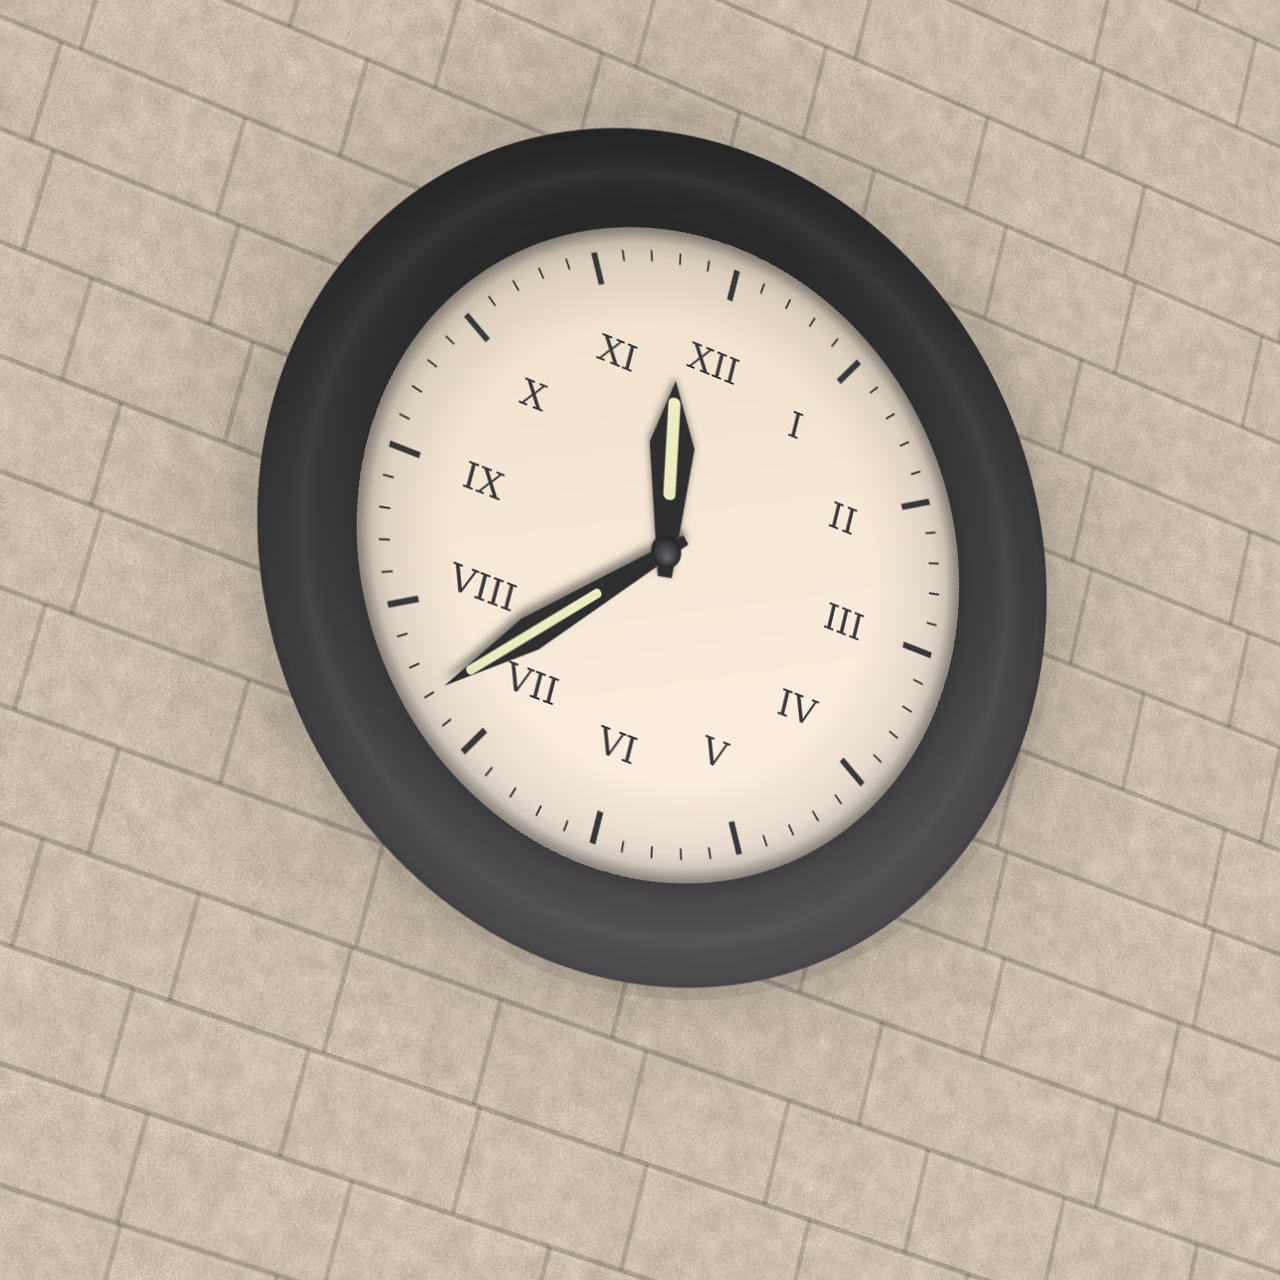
11:37
